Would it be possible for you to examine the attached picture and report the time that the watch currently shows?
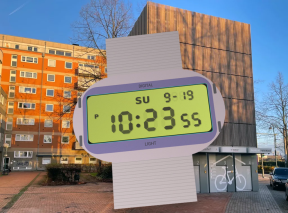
10:23:55
